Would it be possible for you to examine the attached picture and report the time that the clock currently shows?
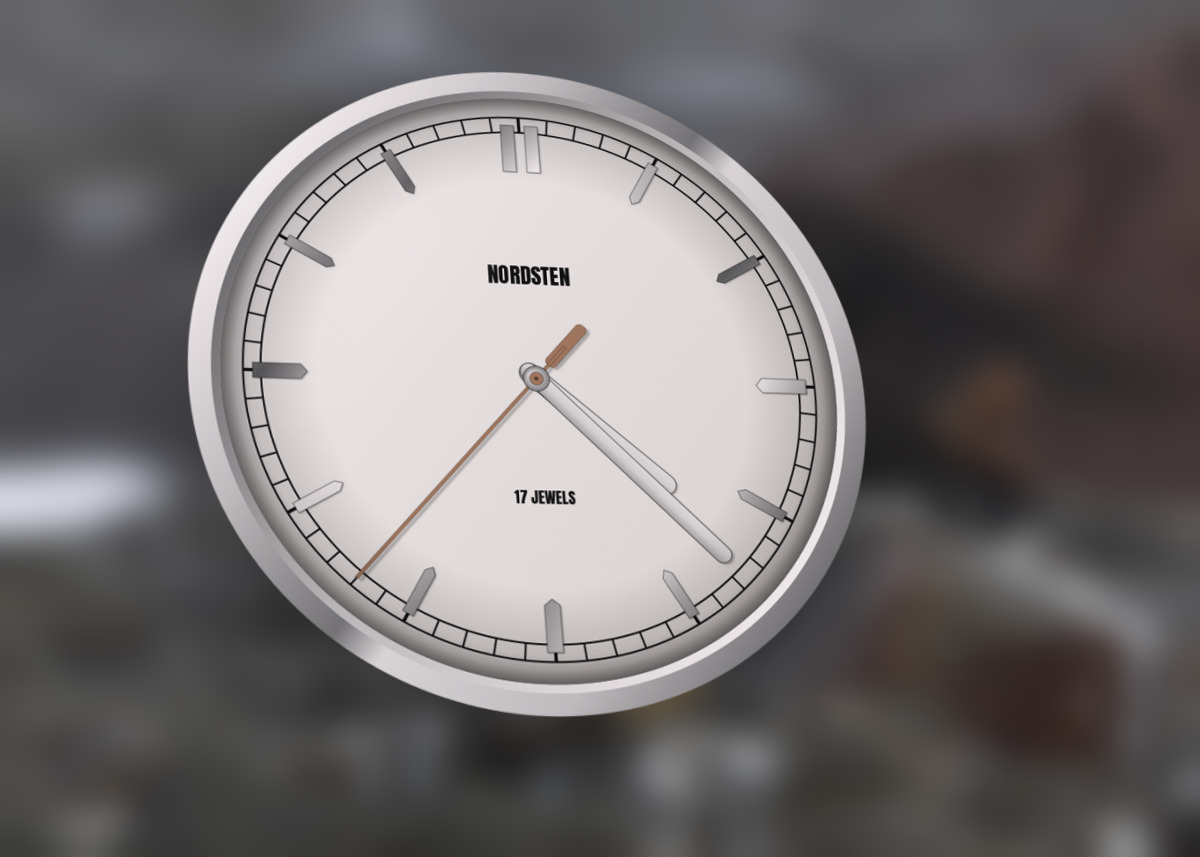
4:22:37
